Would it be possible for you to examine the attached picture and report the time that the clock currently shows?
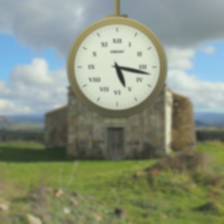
5:17
